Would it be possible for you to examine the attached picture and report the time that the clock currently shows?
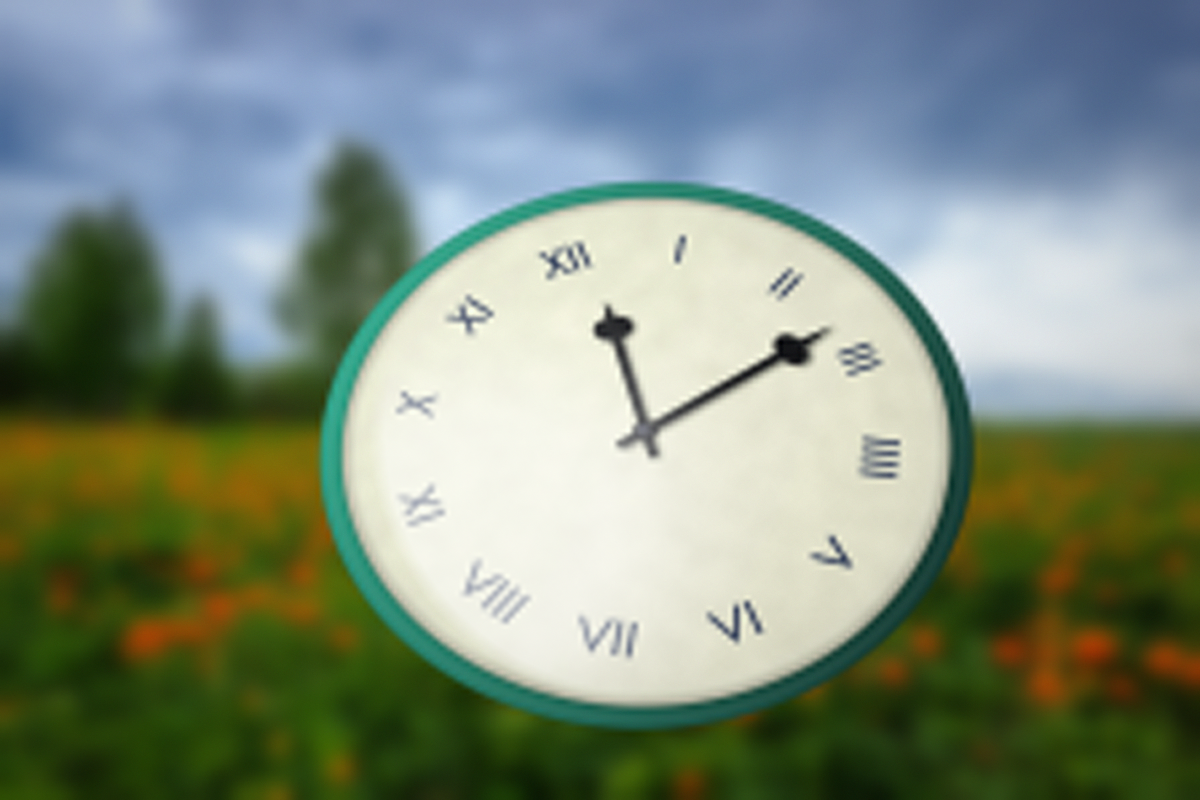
12:13
